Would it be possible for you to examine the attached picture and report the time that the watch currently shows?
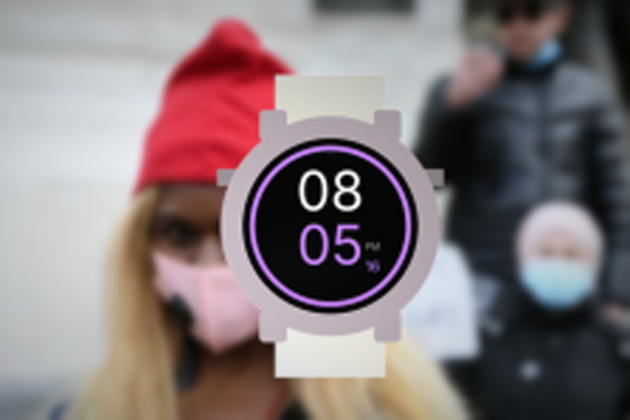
8:05
